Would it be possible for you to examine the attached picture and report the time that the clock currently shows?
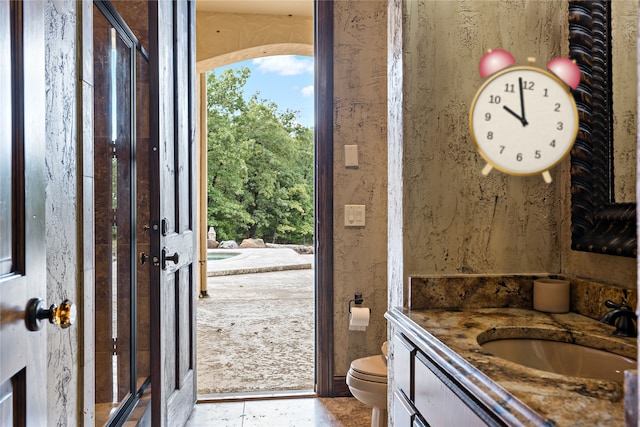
9:58
